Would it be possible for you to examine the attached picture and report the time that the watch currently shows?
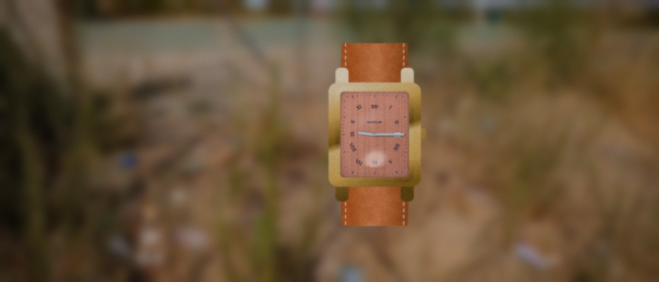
9:15
